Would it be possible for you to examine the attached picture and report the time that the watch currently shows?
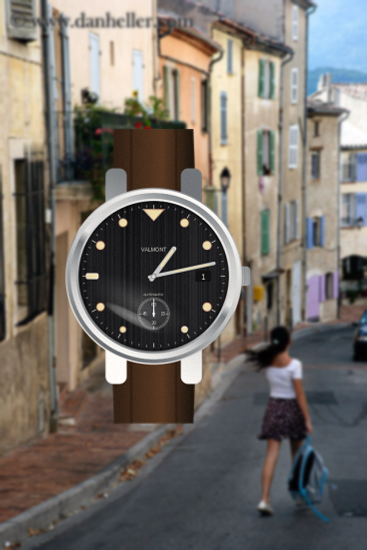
1:13
